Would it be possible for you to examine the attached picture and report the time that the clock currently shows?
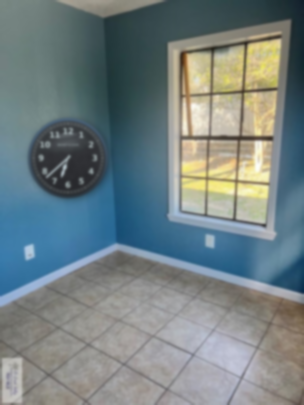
6:38
